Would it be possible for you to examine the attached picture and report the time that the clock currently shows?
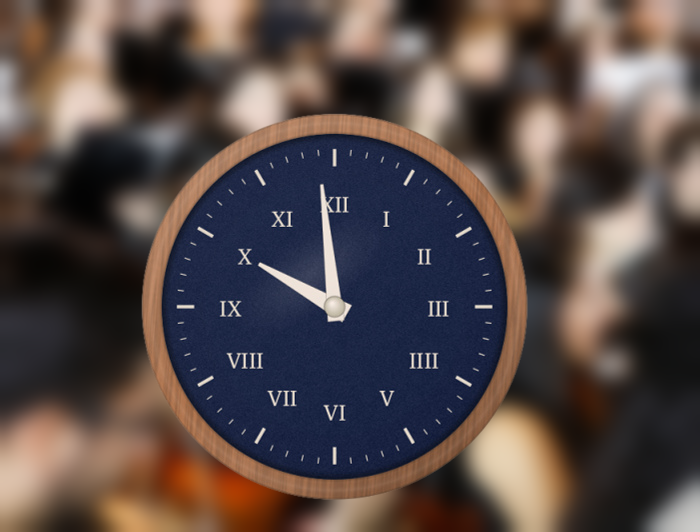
9:59
